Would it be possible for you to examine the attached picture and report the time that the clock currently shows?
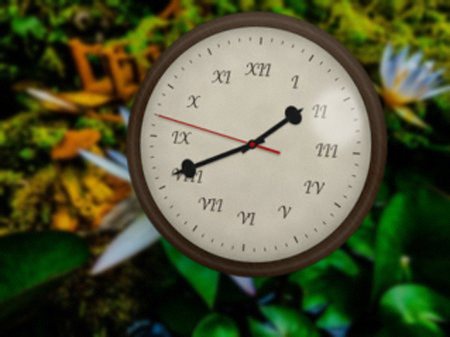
1:40:47
